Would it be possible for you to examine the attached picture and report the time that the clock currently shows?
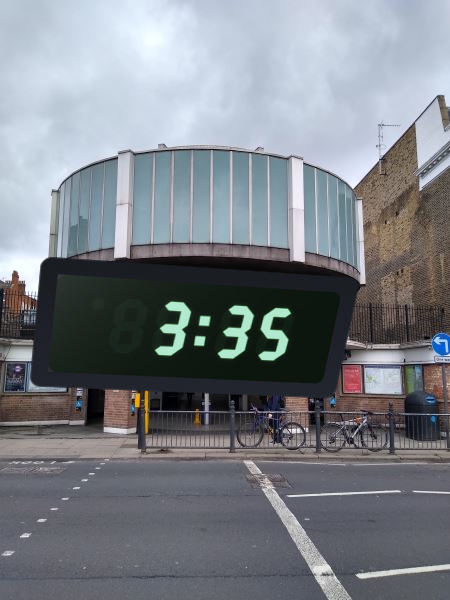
3:35
